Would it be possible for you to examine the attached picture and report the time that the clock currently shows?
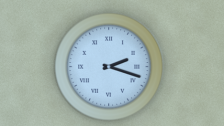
2:18
